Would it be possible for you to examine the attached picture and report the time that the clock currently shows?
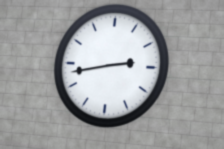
2:43
